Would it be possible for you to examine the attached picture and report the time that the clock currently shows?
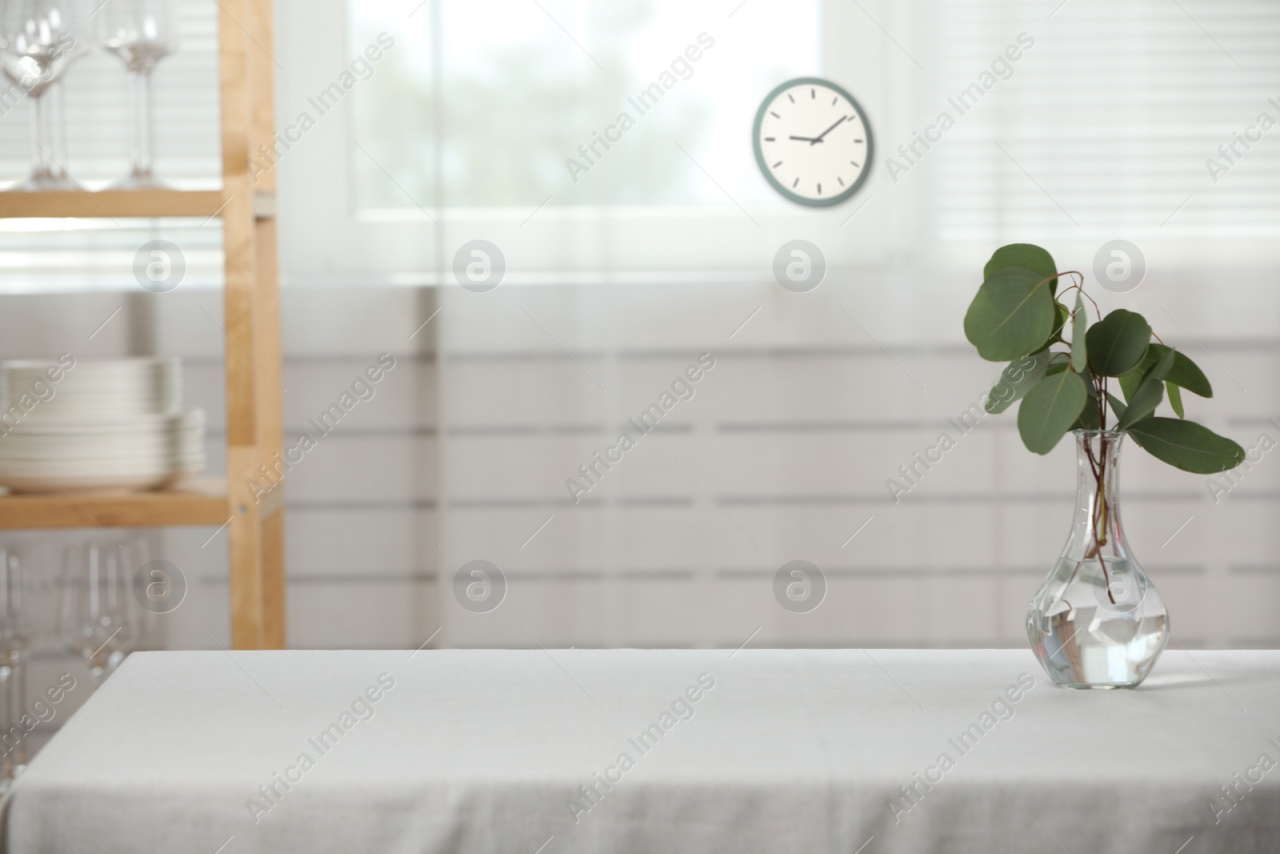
9:09
